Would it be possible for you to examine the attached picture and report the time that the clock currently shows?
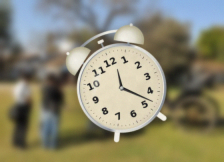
12:23
